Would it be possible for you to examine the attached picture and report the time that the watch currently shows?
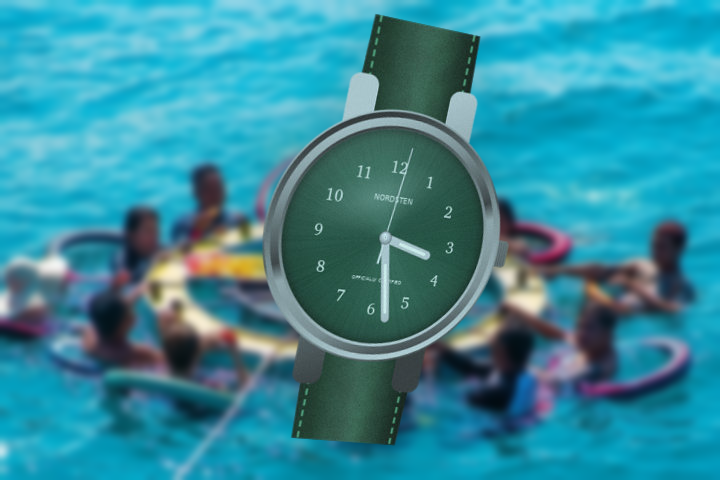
3:28:01
